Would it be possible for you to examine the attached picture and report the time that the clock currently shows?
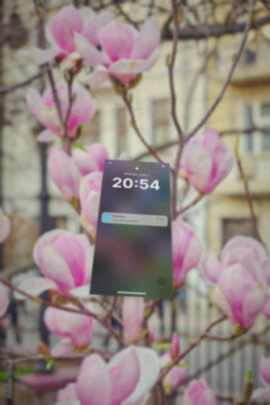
20:54
